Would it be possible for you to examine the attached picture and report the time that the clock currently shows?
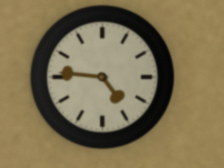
4:46
